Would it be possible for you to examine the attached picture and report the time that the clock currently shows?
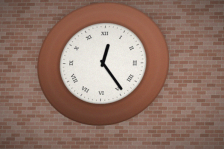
12:24
